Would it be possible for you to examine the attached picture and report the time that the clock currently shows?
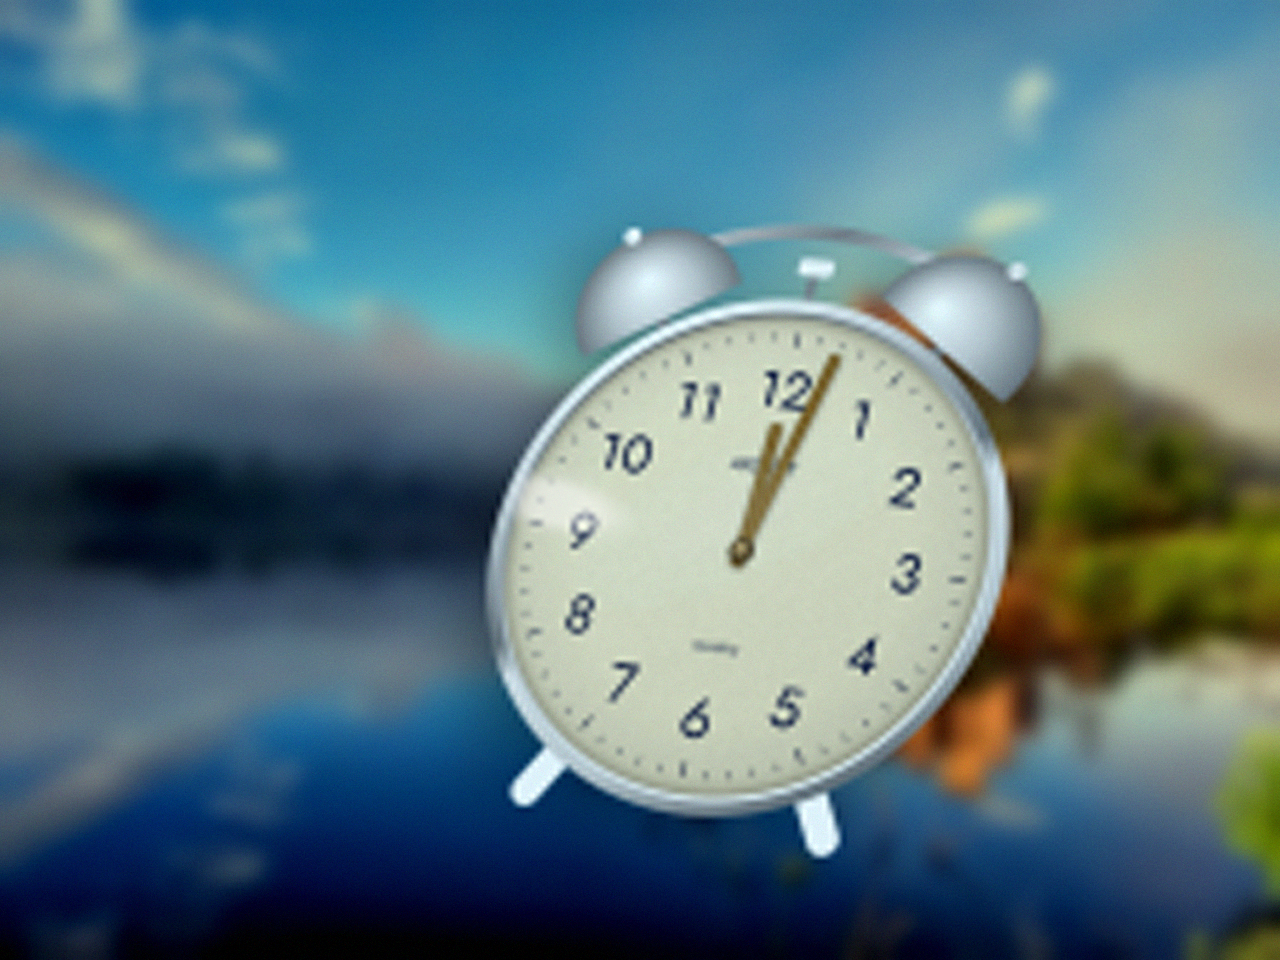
12:02
